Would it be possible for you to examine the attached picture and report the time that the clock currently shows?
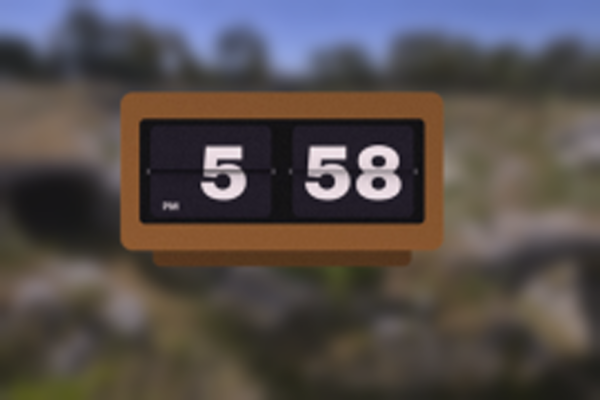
5:58
